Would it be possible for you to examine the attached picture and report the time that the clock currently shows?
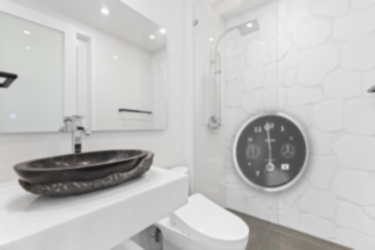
5:59
